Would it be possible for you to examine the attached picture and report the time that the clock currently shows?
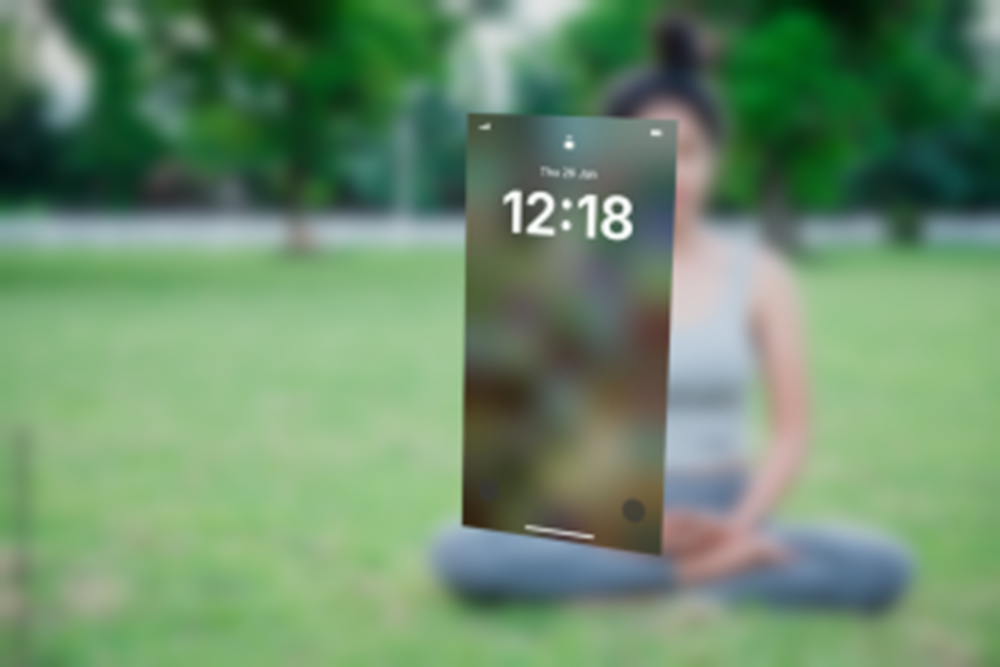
12:18
